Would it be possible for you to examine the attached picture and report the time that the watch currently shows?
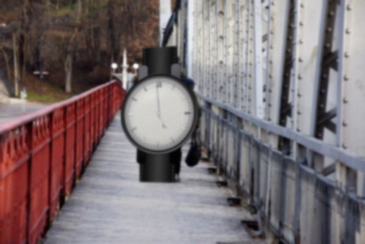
4:59
